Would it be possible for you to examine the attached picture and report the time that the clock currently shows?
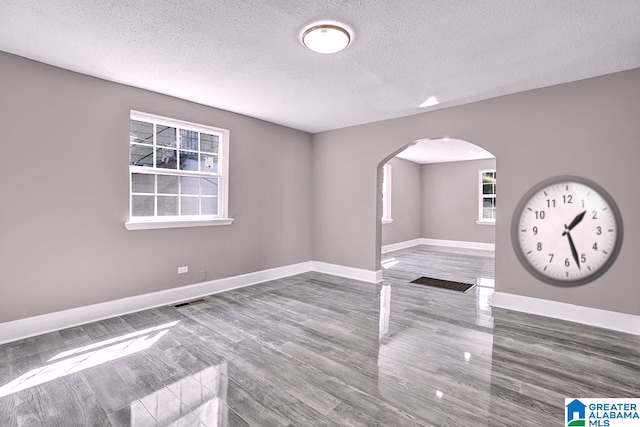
1:27
